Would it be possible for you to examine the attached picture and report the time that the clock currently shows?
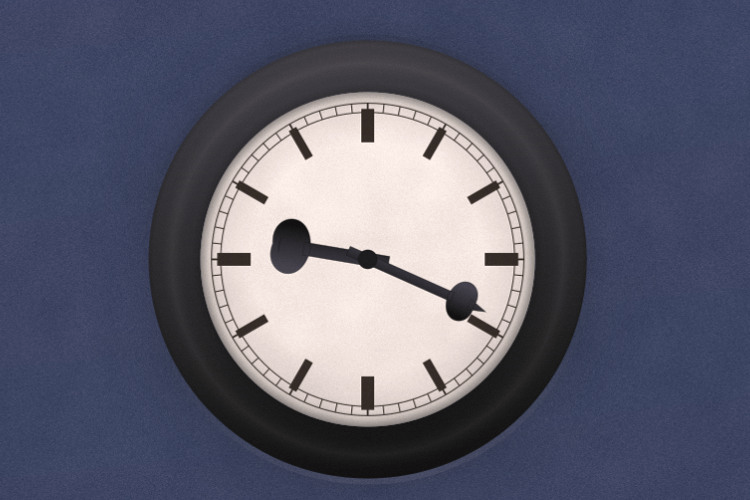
9:19
